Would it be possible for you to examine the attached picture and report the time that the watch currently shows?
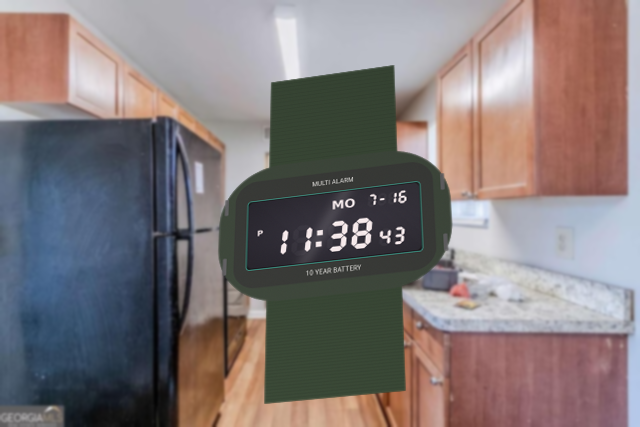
11:38:43
